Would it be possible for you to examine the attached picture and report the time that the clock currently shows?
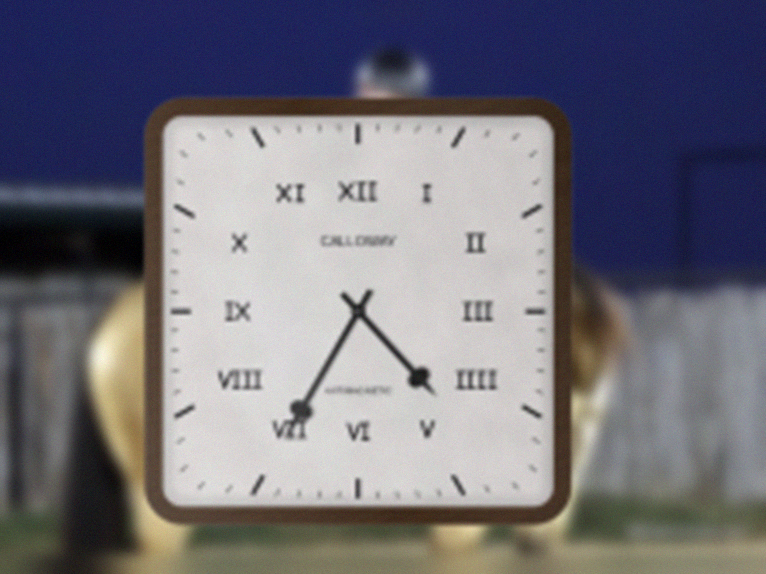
4:35
